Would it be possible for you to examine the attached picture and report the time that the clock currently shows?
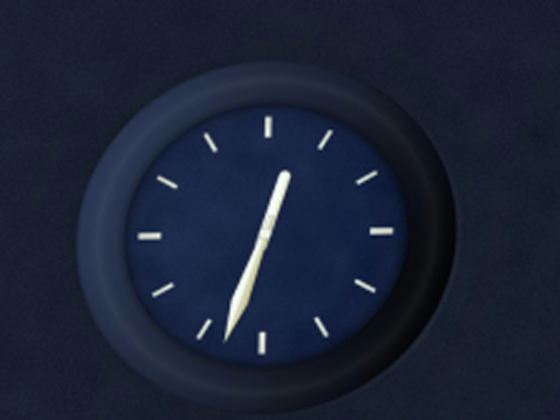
12:33
